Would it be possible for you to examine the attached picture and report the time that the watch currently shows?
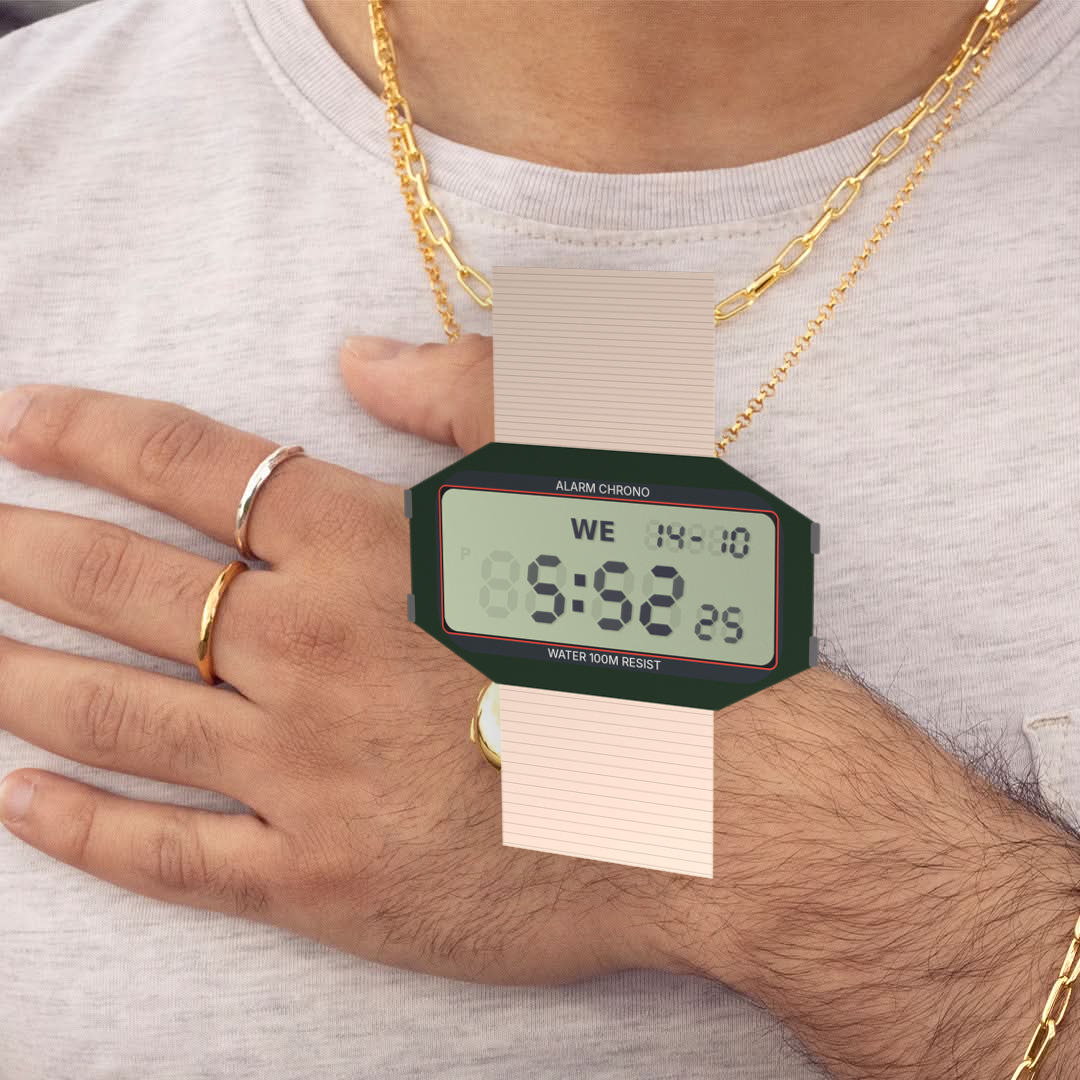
5:52:25
